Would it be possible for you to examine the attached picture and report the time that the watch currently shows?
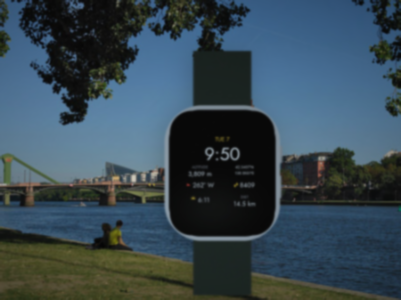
9:50
